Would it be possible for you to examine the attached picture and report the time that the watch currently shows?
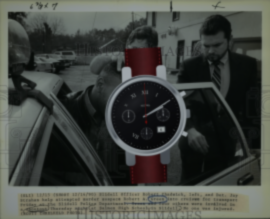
2:10
